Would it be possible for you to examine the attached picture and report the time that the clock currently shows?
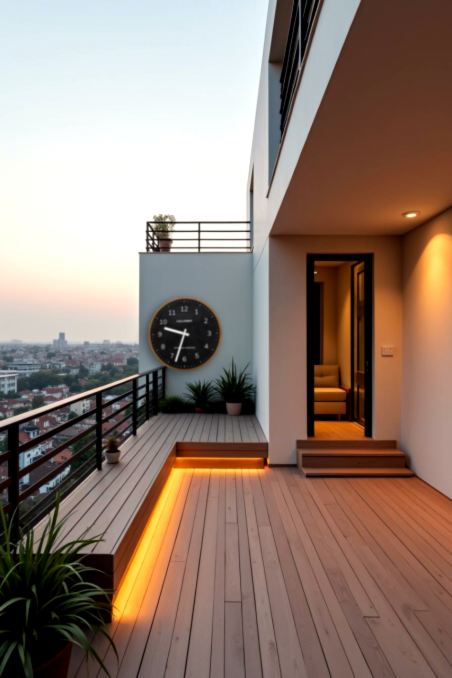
9:33
